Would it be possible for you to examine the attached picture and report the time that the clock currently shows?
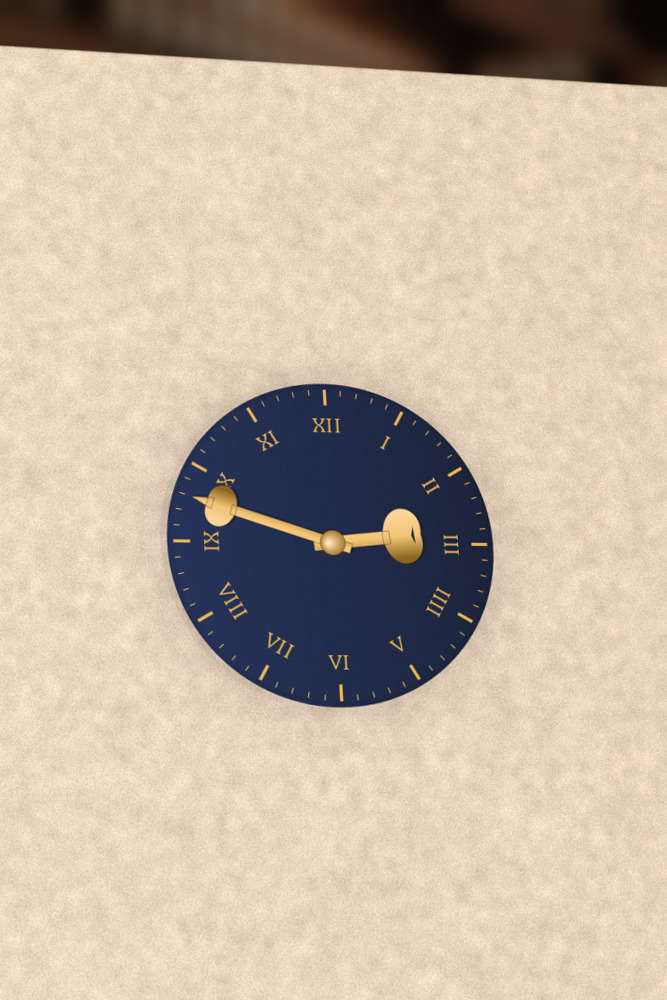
2:48
